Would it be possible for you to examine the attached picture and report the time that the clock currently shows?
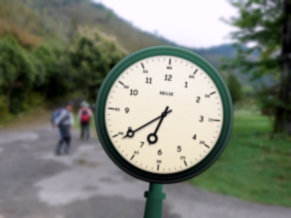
6:39
